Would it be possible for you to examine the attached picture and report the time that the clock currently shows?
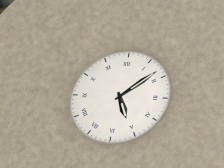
5:08
